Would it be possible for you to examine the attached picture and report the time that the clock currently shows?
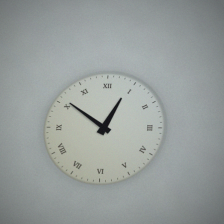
12:51
